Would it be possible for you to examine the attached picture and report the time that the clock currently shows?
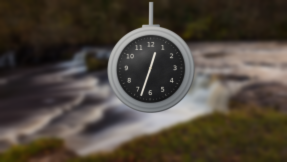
12:33
